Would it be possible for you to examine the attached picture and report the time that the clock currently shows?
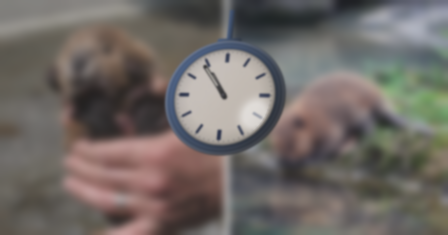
10:54
